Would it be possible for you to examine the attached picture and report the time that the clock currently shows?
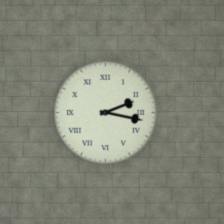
2:17
